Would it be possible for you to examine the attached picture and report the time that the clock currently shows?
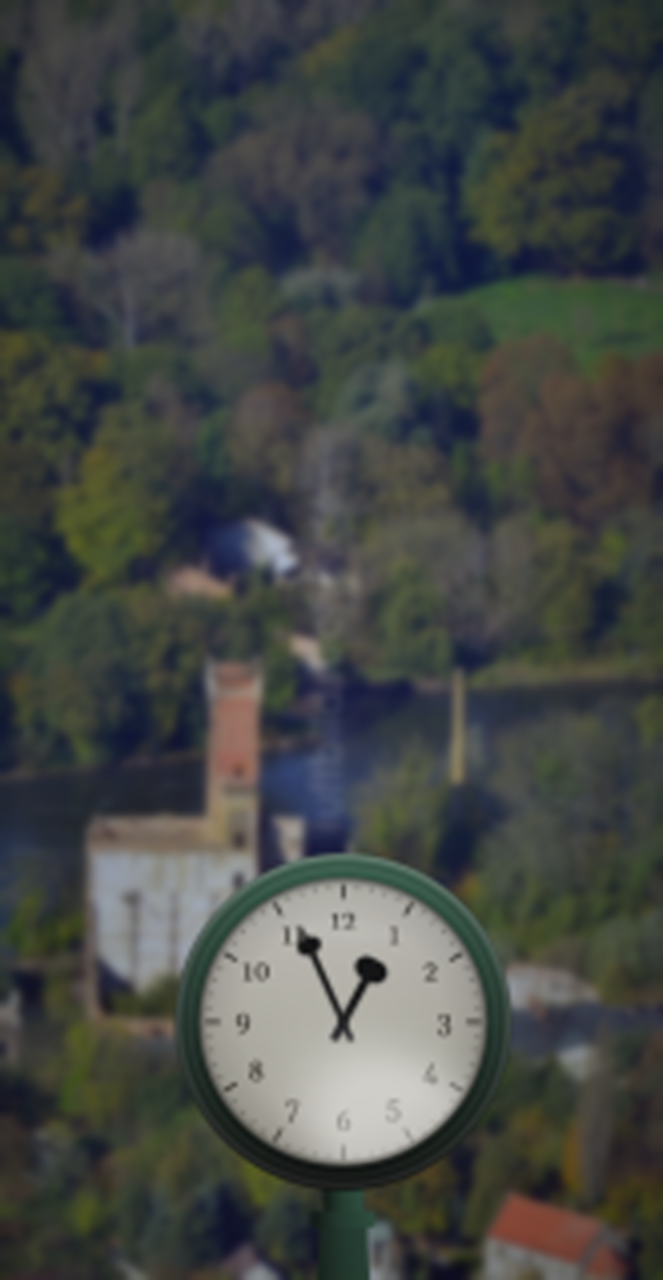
12:56
